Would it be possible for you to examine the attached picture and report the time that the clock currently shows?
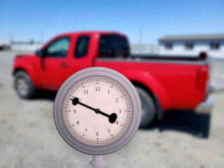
3:49
